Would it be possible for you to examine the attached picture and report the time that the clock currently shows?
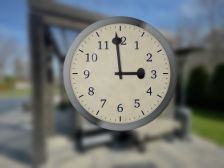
2:59
